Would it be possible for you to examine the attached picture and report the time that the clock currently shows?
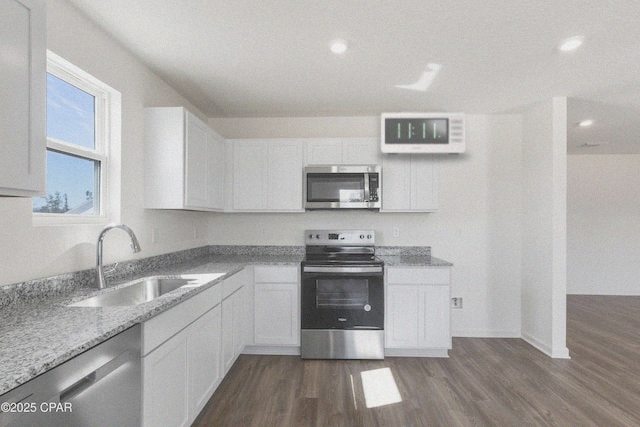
11:11
